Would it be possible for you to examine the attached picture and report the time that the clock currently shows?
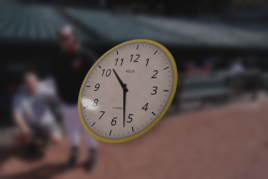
10:27
